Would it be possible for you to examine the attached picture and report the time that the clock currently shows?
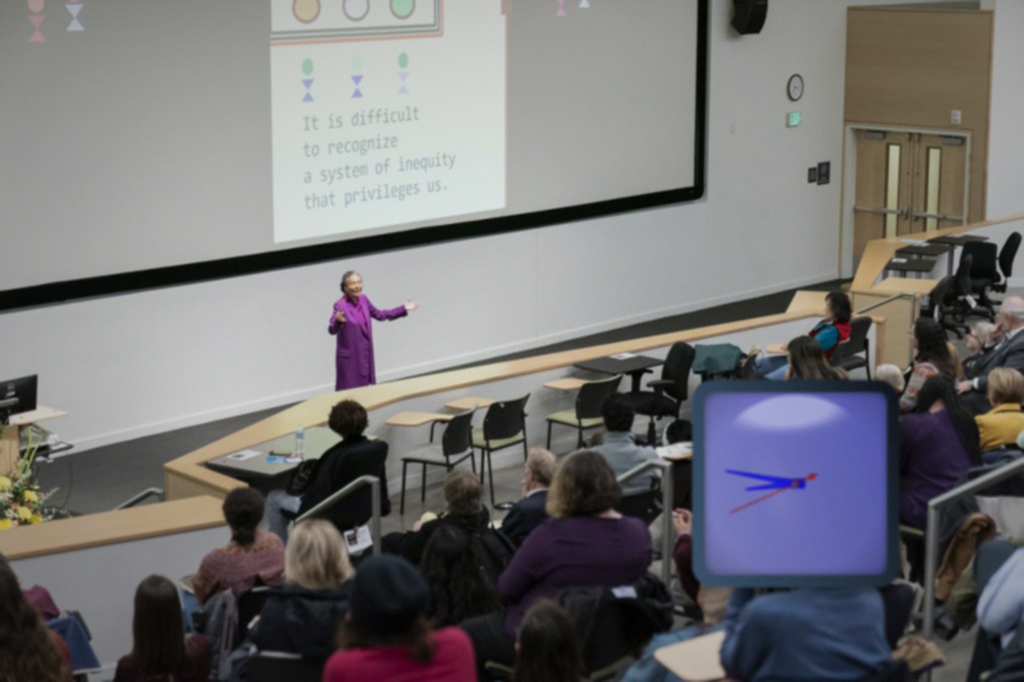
8:46:41
